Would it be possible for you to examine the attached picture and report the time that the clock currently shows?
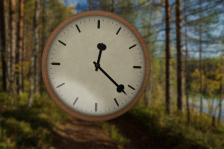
12:22
